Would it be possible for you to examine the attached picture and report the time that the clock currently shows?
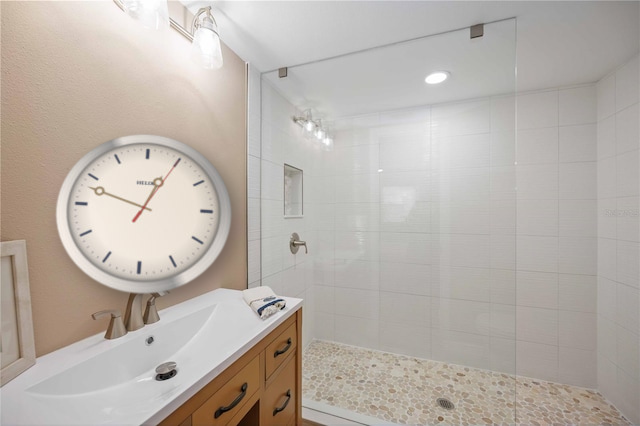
12:48:05
